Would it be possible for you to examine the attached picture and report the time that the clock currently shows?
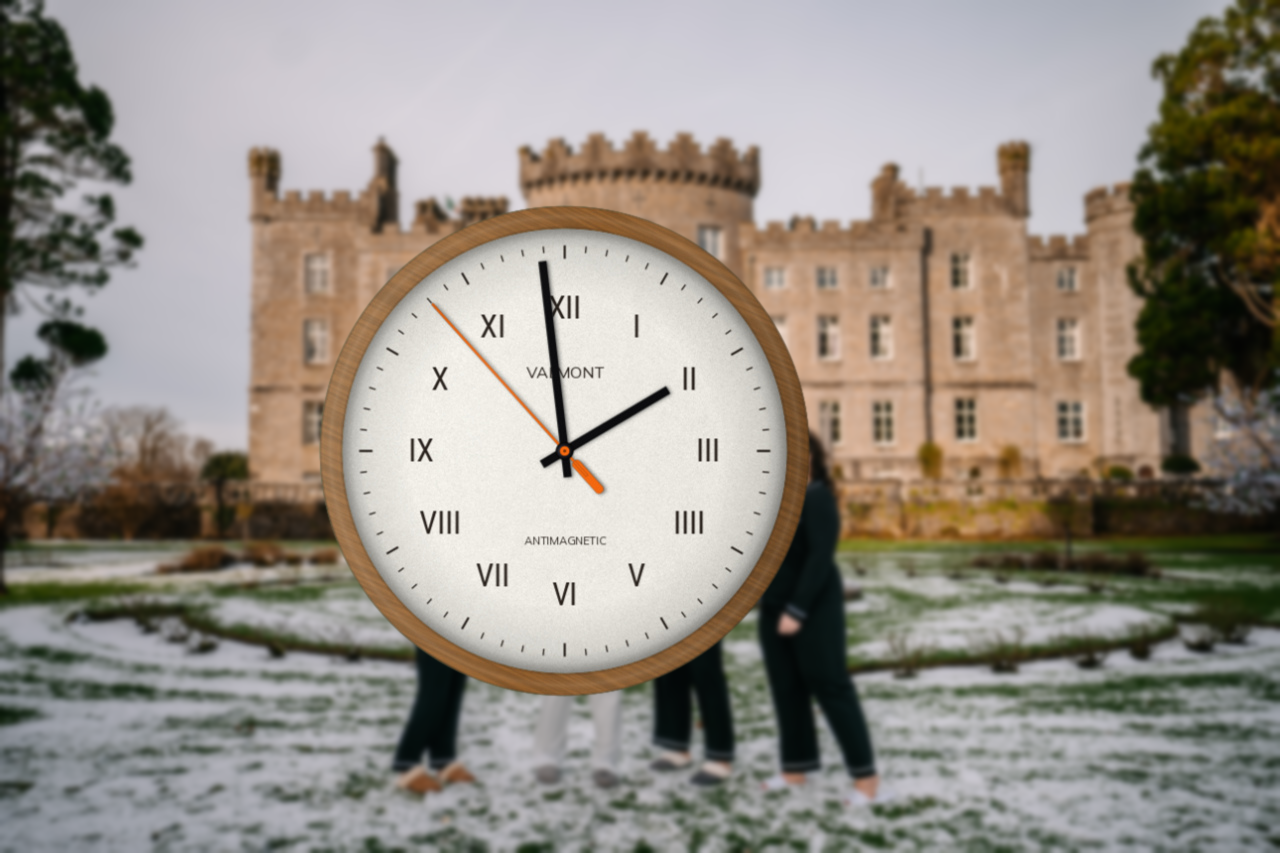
1:58:53
